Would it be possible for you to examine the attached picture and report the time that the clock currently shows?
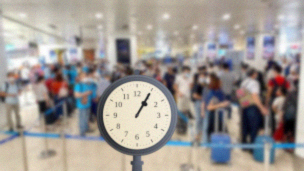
1:05
